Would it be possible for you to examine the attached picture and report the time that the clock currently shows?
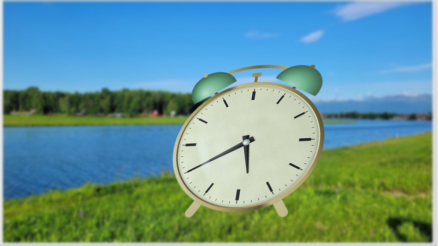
5:40
